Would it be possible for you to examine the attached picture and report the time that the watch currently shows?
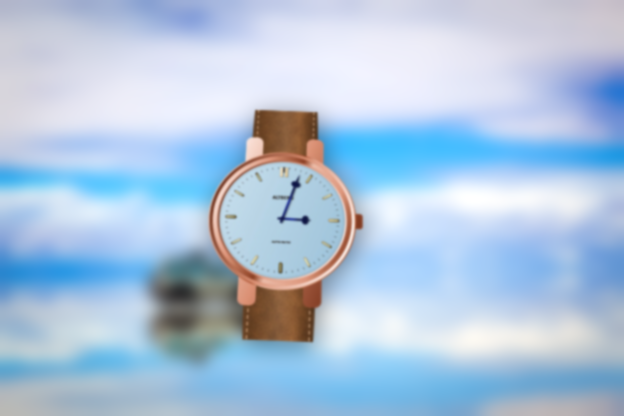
3:03
